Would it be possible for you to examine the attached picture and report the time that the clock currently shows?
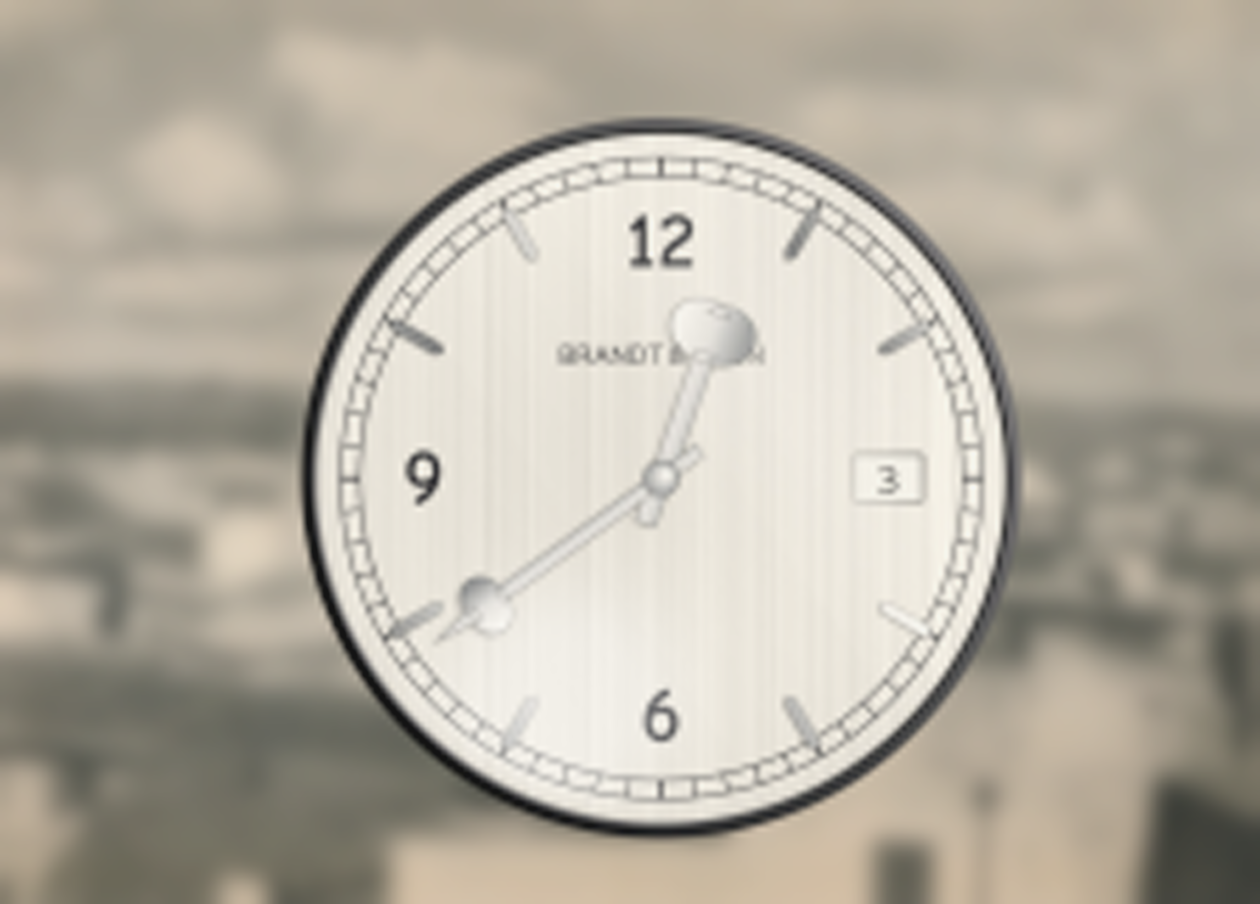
12:39
